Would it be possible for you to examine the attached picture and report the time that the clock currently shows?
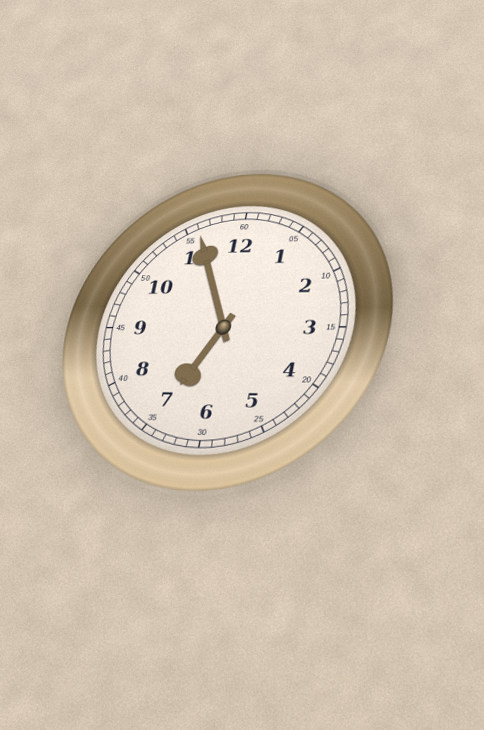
6:56
